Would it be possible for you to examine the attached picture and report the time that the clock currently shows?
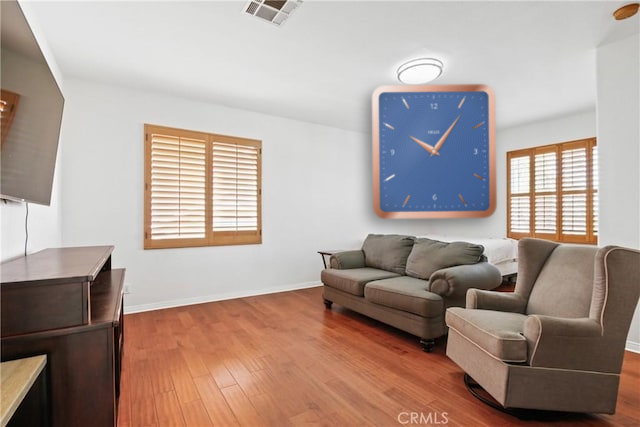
10:06
